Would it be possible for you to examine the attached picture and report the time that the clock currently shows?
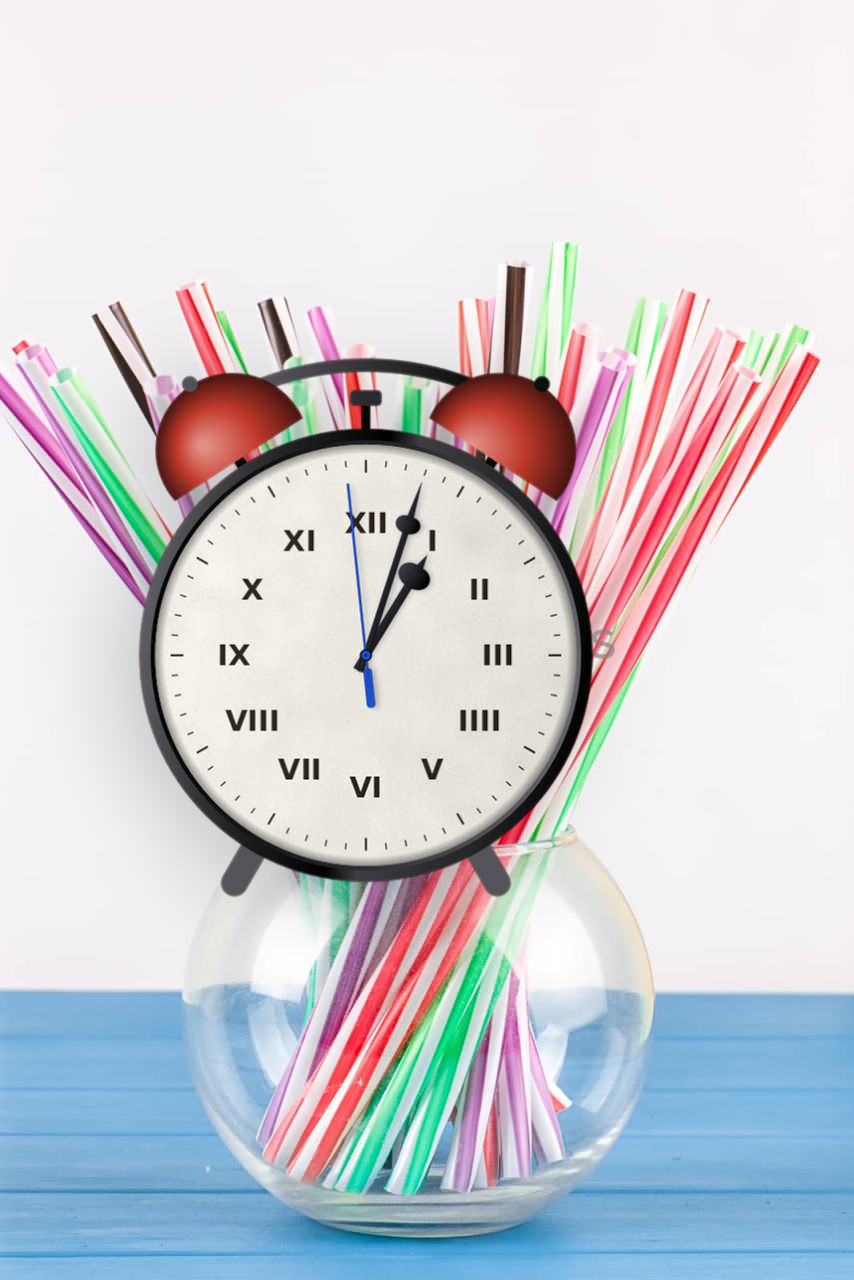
1:02:59
